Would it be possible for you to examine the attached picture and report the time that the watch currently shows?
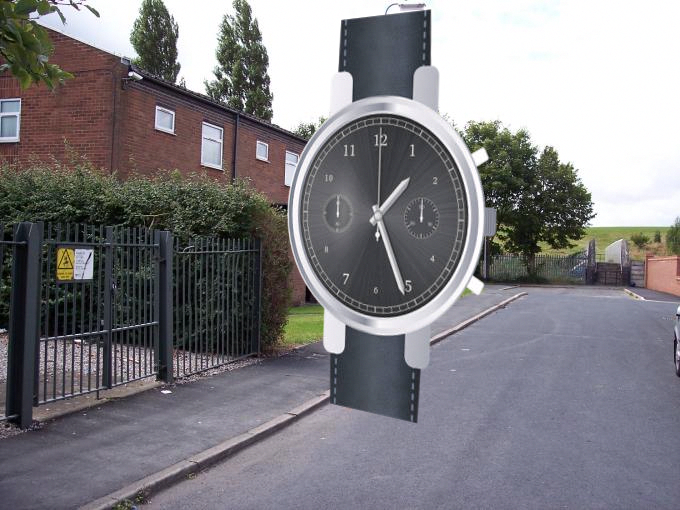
1:26
